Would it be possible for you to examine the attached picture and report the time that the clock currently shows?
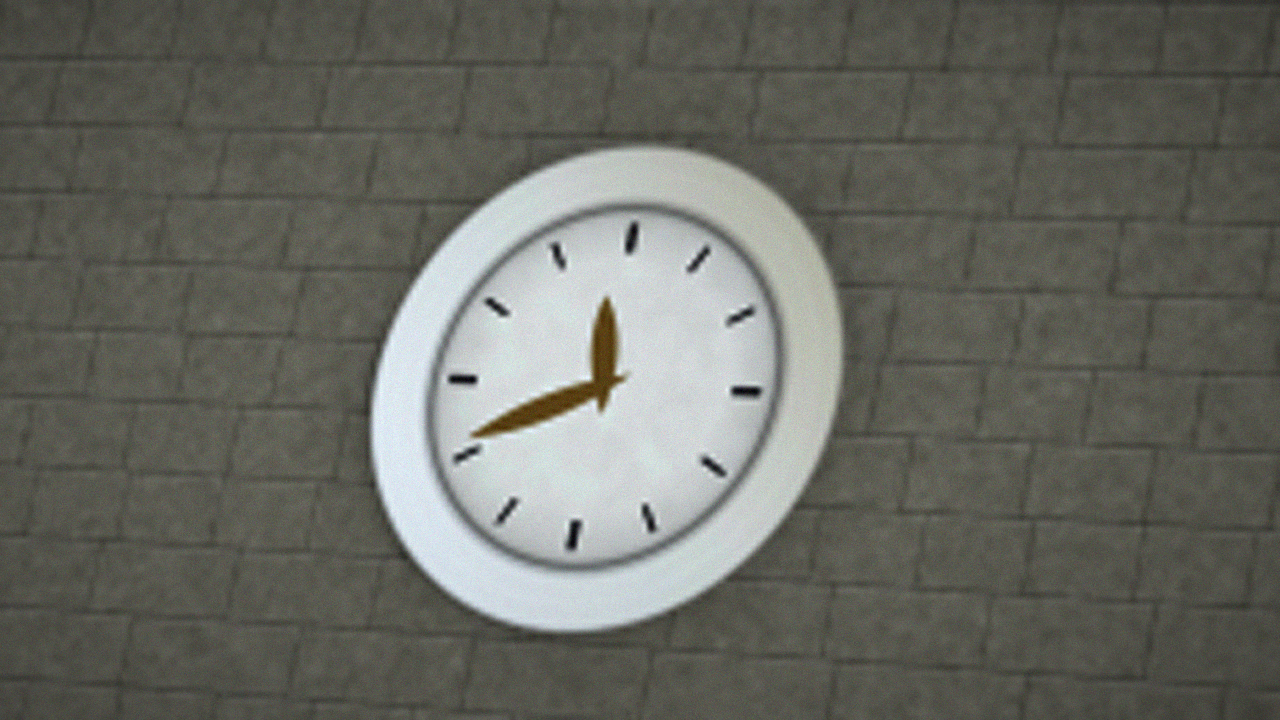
11:41
